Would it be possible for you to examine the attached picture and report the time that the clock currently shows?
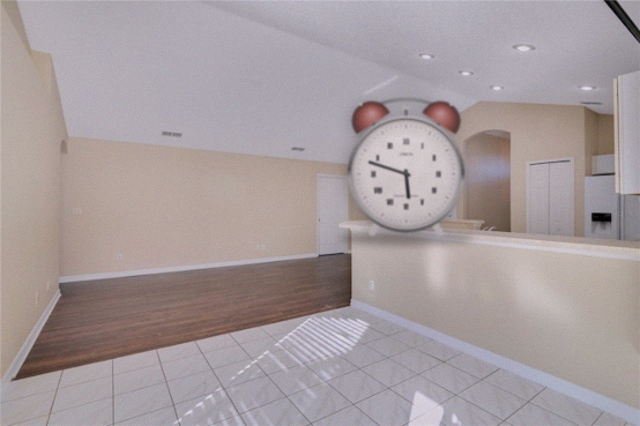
5:48
